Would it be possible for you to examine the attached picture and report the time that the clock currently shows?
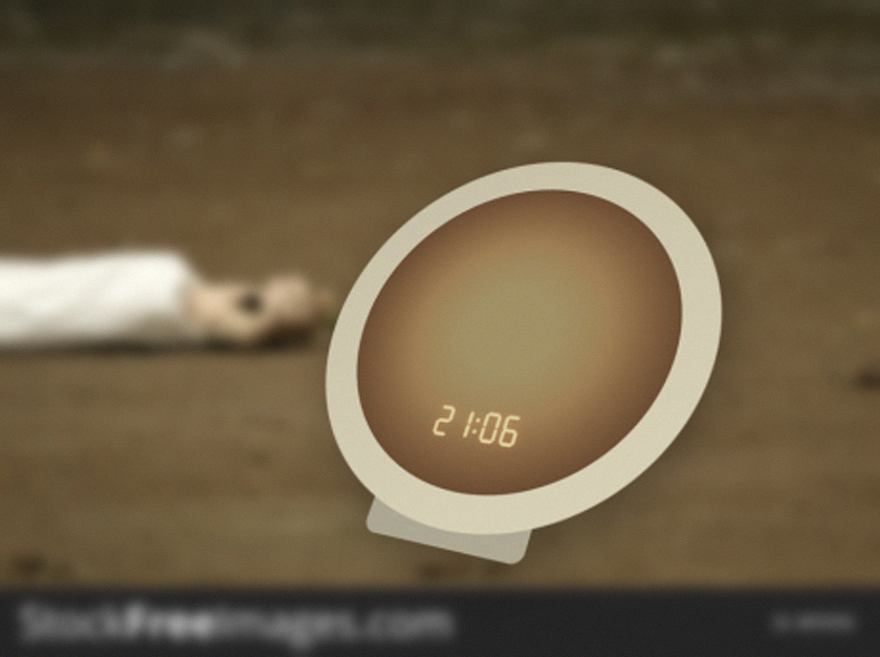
21:06
